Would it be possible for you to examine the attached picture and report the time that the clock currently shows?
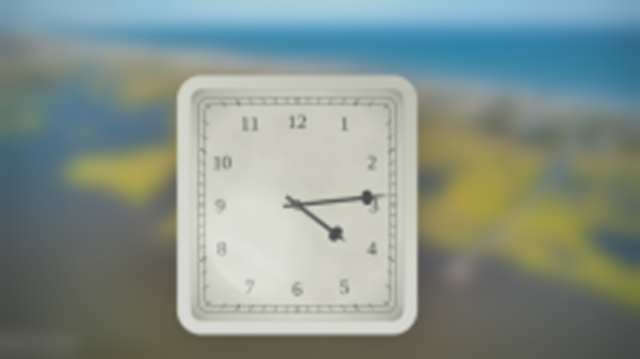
4:14
